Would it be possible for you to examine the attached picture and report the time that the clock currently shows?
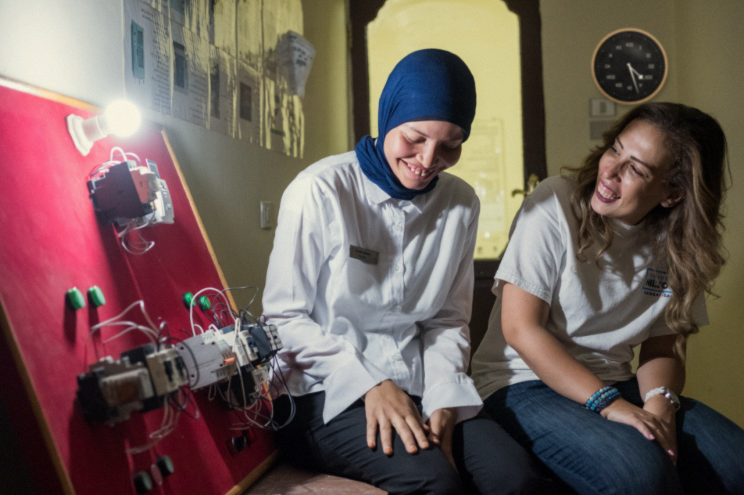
4:27
